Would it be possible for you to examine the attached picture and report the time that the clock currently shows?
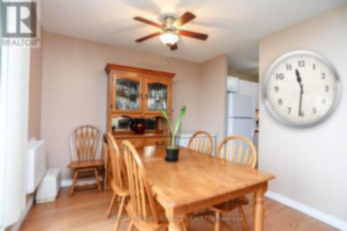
11:31
